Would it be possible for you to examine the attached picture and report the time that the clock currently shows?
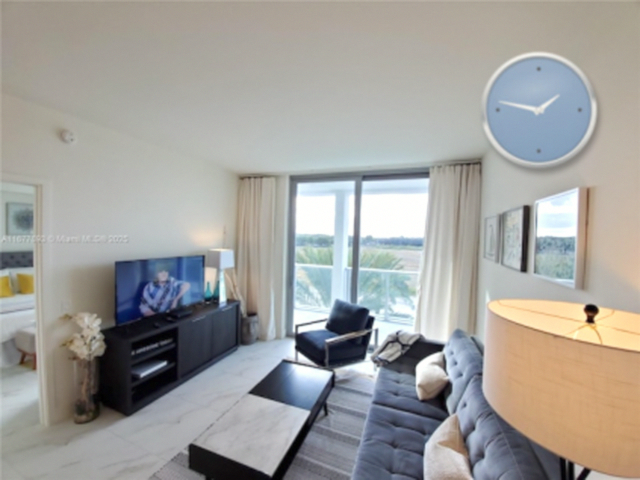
1:47
